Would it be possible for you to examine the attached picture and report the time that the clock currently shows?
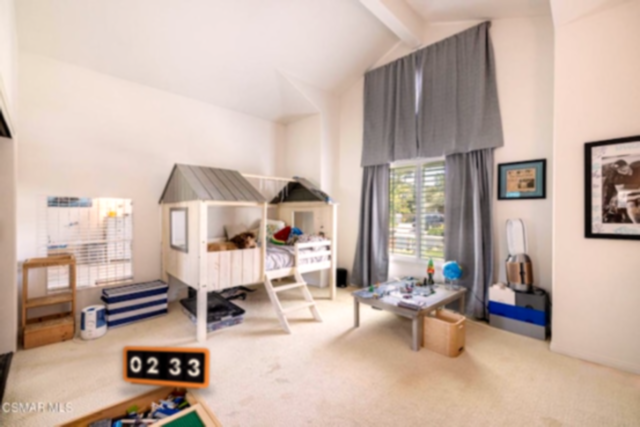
2:33
